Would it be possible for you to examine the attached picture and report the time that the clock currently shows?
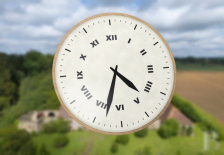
4:33
